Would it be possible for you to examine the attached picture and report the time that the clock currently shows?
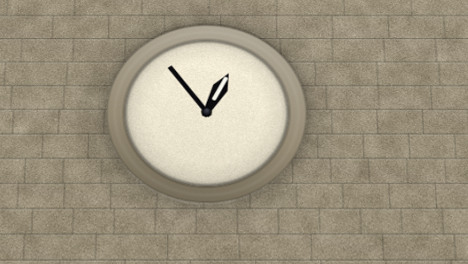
12:54
